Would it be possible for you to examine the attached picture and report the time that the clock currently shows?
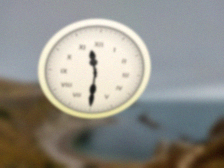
11:30
